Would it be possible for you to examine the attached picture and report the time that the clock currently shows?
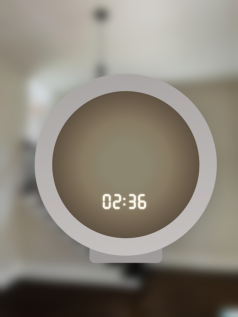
2:36
